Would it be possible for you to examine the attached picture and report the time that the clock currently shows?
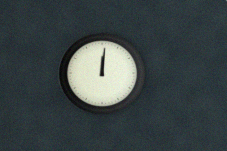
12:01
